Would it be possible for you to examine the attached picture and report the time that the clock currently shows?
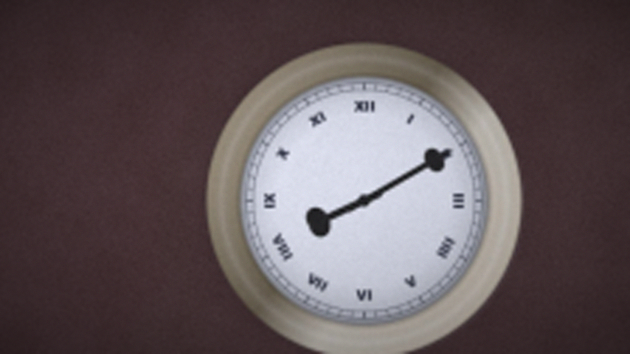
8:10
